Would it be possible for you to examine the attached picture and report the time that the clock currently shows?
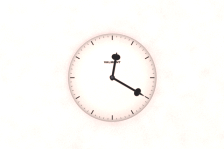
12:20
